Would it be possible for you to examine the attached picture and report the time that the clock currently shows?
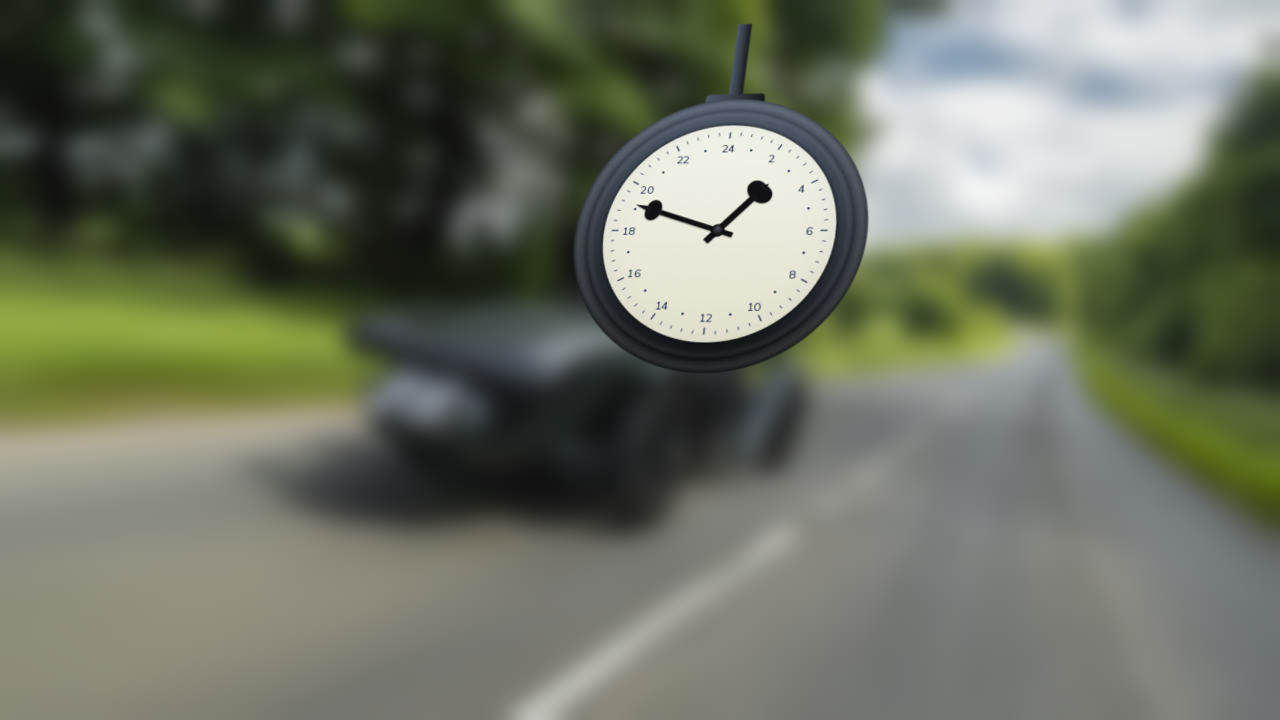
2:48
